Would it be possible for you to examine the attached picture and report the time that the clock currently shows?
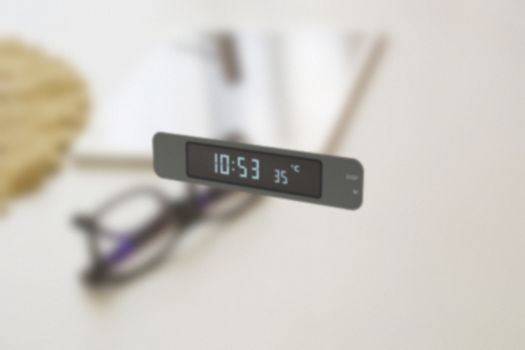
10:53
